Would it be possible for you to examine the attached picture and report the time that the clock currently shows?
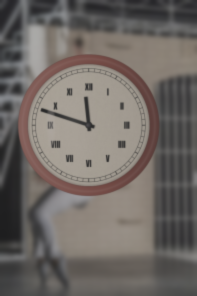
11:48
